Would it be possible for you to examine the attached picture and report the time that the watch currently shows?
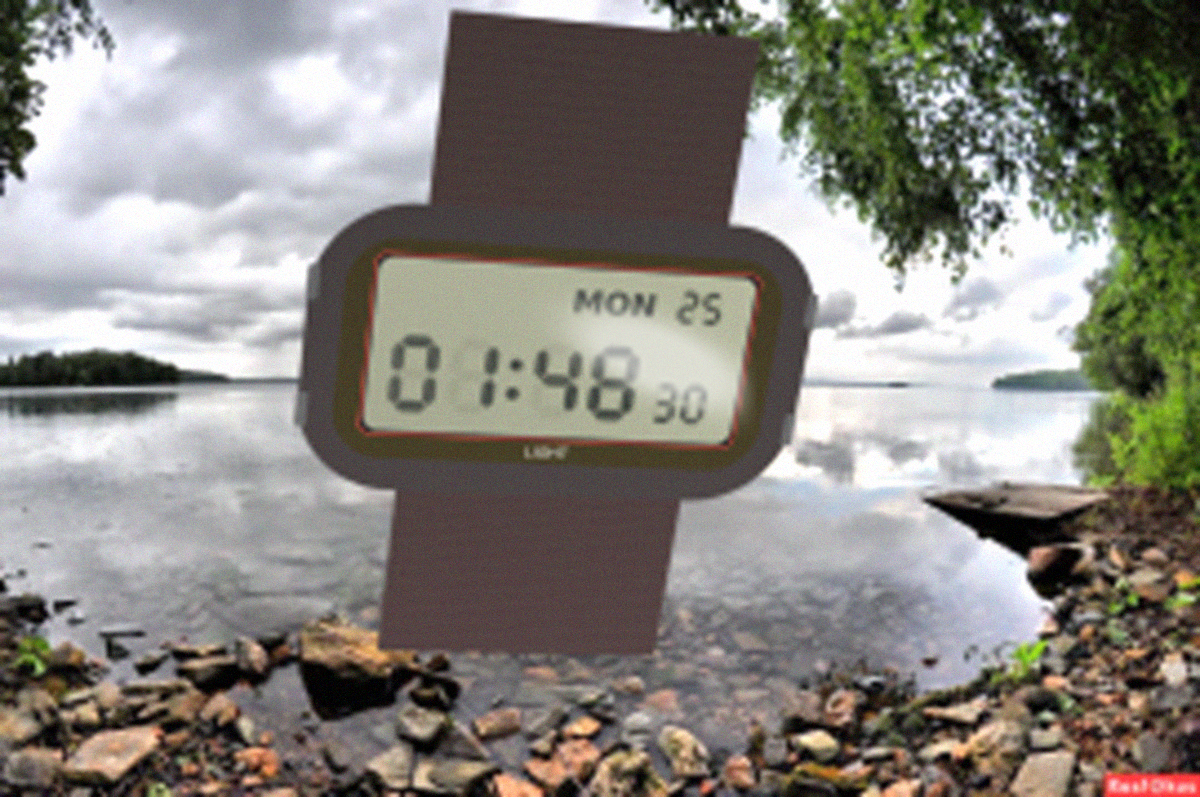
1:48:30
